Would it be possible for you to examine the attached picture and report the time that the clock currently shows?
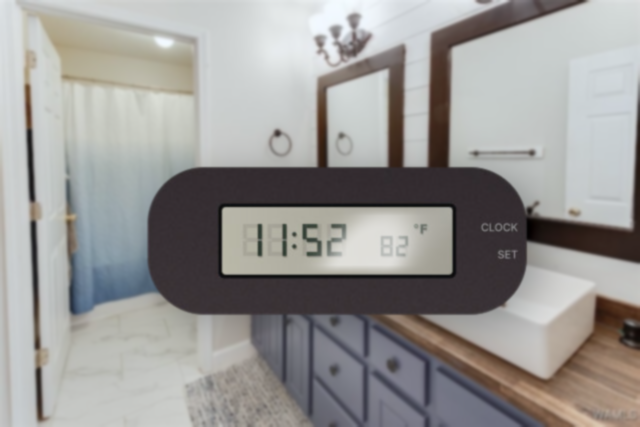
11:52
